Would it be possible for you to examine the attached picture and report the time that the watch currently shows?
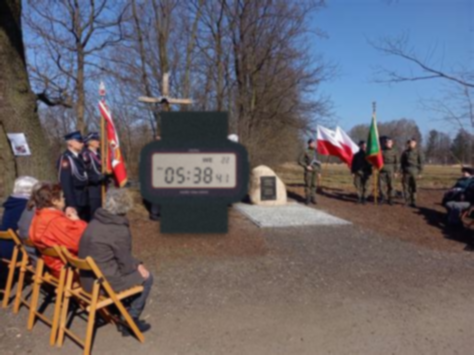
5:38
